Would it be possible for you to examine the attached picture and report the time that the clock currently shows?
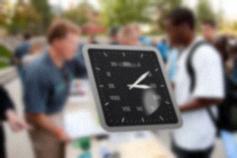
3:09
